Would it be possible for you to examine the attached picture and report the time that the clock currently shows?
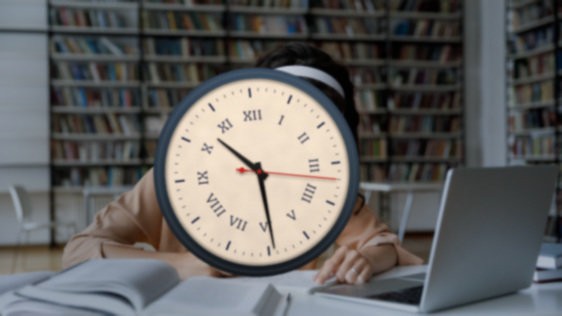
10:29:17
